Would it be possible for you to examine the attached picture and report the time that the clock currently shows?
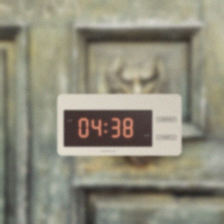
4:38
